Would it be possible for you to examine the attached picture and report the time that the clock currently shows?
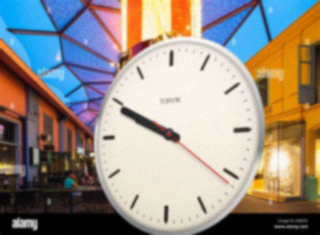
9:49:21
